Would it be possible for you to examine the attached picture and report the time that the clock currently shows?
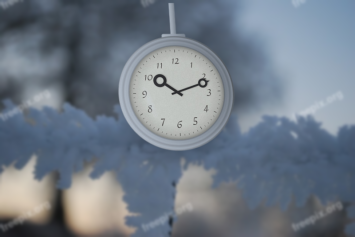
10:12
